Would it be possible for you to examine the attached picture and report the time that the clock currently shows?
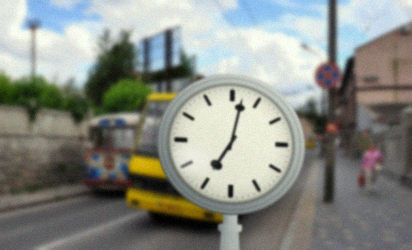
7:02
